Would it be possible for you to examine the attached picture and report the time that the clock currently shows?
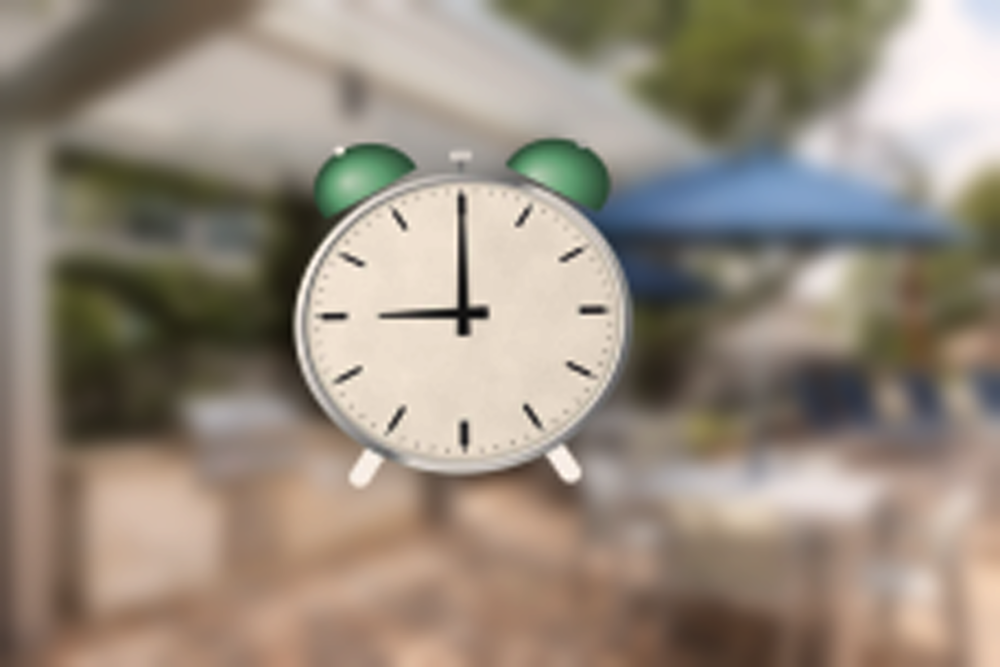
9:00
